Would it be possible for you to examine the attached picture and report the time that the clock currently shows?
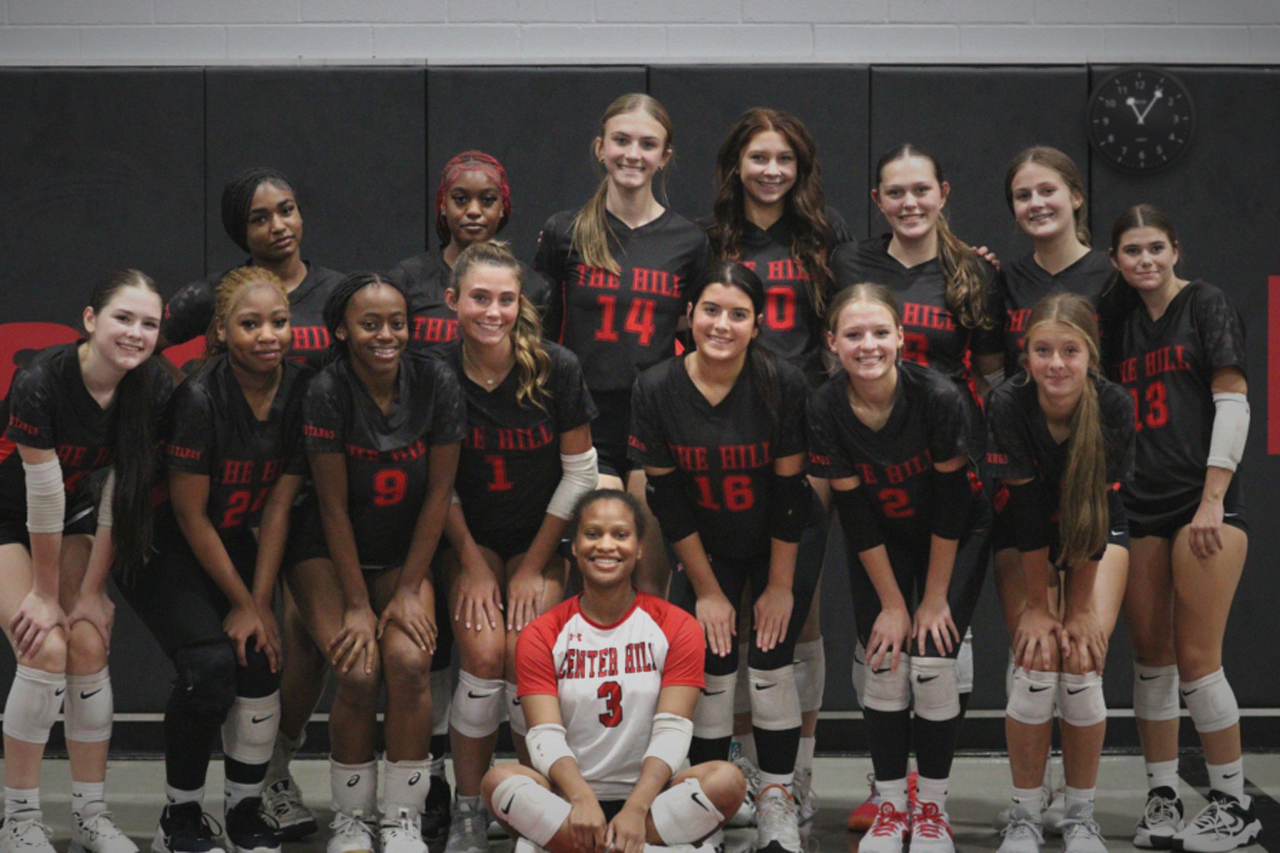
11:06
